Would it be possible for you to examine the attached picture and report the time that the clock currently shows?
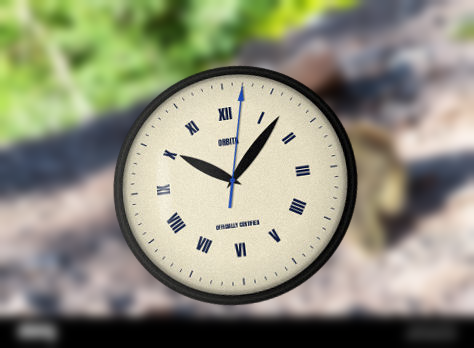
10:07:02
